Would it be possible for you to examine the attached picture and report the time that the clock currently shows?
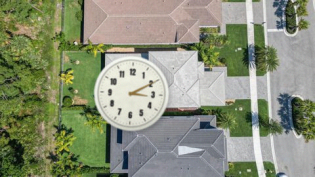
3:10
